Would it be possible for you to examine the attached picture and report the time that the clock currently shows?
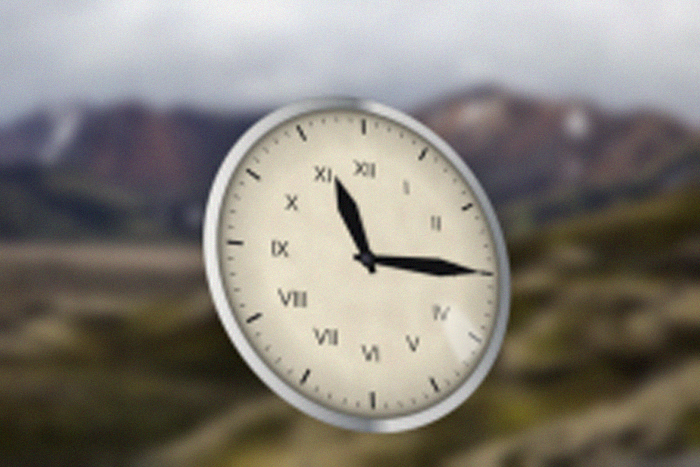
11:15
